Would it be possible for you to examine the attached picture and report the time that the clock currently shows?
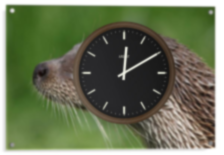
12:10
